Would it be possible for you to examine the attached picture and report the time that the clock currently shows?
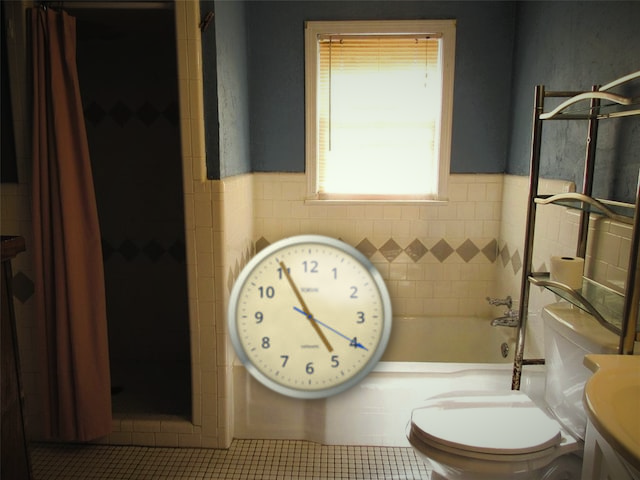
4:55:20
